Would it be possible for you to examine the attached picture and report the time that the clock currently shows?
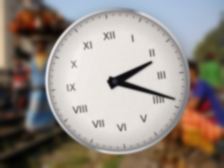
2:19
